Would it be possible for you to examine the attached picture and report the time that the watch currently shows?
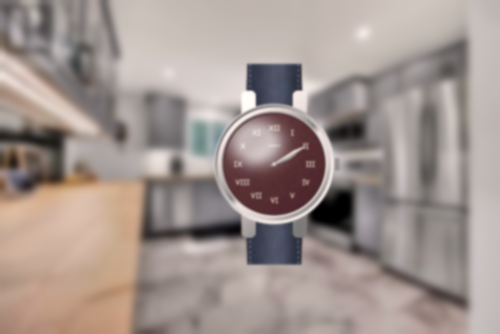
2:10
